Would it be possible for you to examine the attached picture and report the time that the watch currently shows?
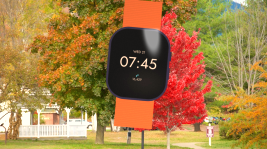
7:45
